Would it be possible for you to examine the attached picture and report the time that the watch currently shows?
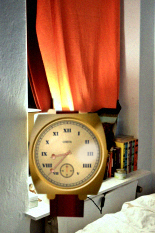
8:37
